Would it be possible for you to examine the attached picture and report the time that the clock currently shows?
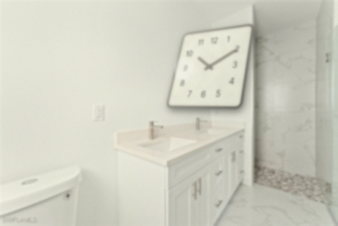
10:10
